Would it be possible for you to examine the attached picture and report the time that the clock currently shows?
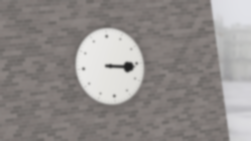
3:16
